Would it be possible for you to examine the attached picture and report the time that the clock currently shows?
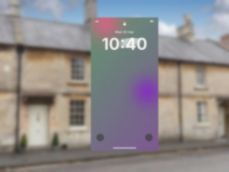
10:40
